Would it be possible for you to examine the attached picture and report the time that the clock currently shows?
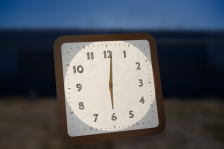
6:01
